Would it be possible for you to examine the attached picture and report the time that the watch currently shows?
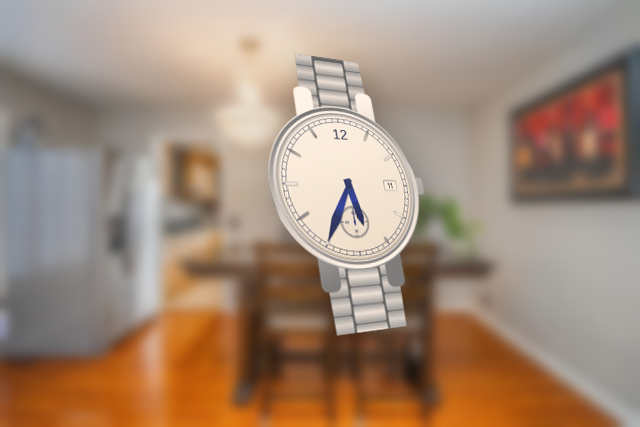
5:35
